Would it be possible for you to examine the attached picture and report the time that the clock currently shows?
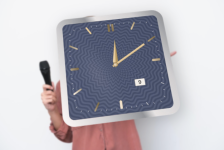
12:10
